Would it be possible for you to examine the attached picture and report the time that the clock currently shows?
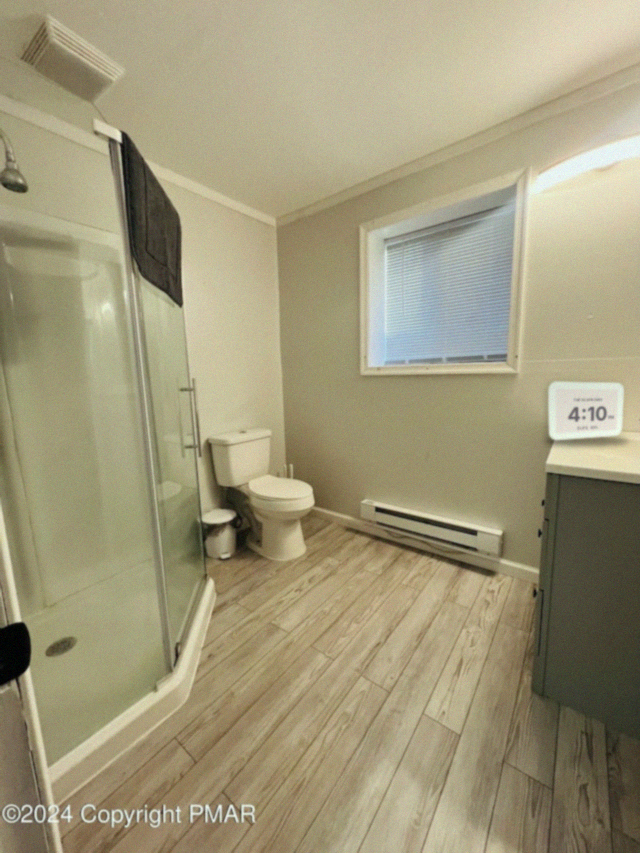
4:10
